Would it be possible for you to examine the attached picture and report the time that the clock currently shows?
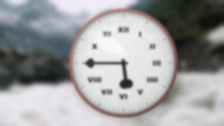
5:45
